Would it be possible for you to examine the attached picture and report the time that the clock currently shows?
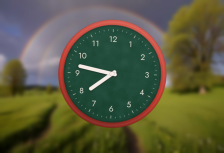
7:47
